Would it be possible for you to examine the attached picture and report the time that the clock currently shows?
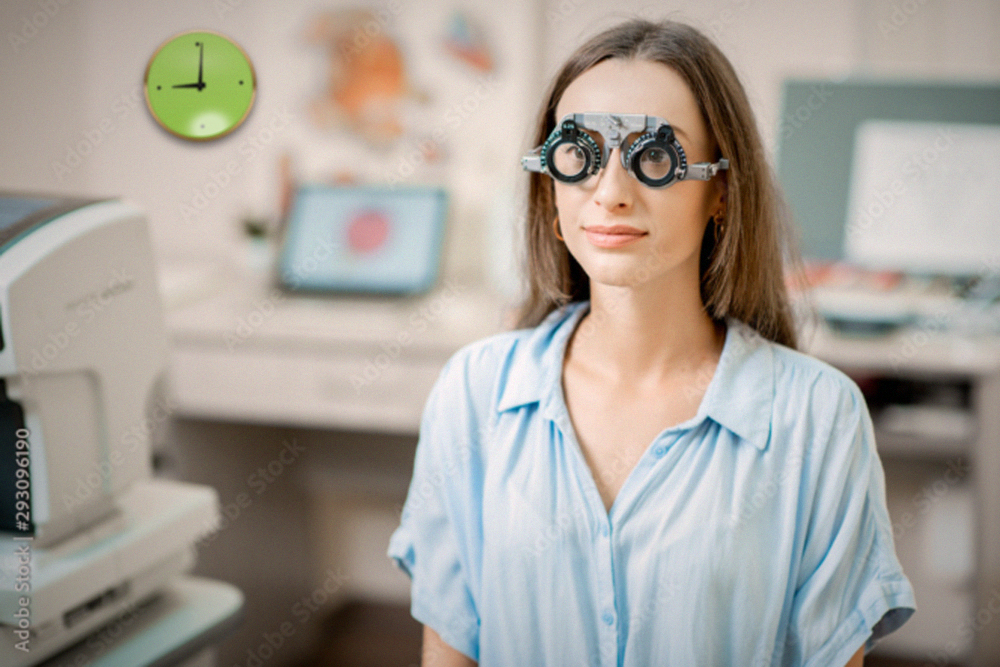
9:01
